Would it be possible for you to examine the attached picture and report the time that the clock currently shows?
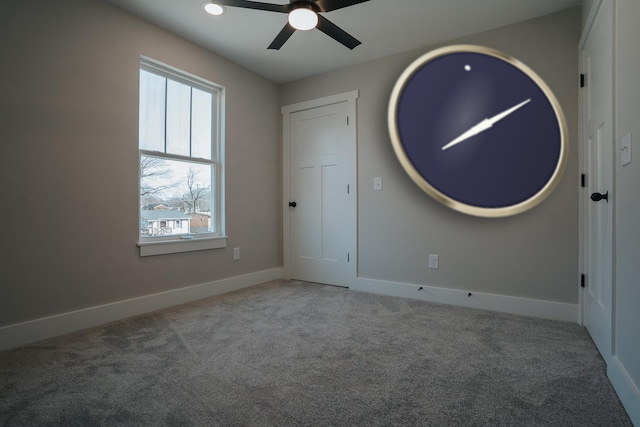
8:11
